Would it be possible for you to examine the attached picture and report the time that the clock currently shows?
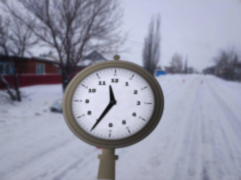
11:35
